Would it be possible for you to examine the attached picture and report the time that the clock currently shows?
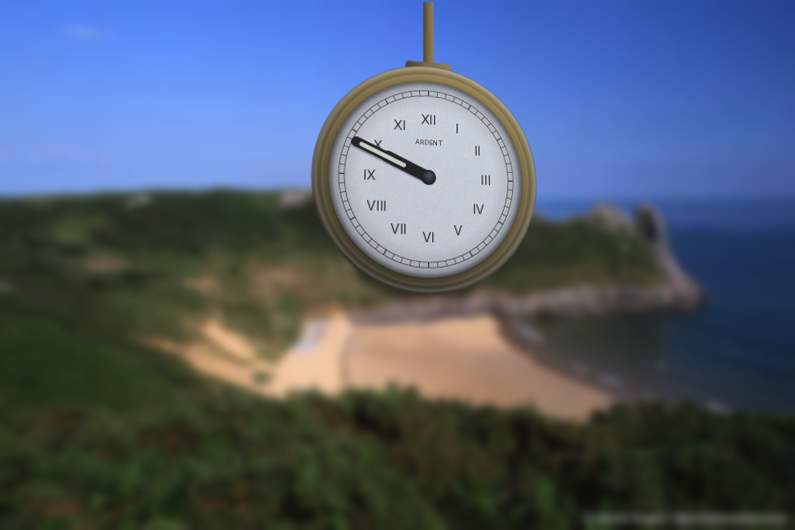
9:49
